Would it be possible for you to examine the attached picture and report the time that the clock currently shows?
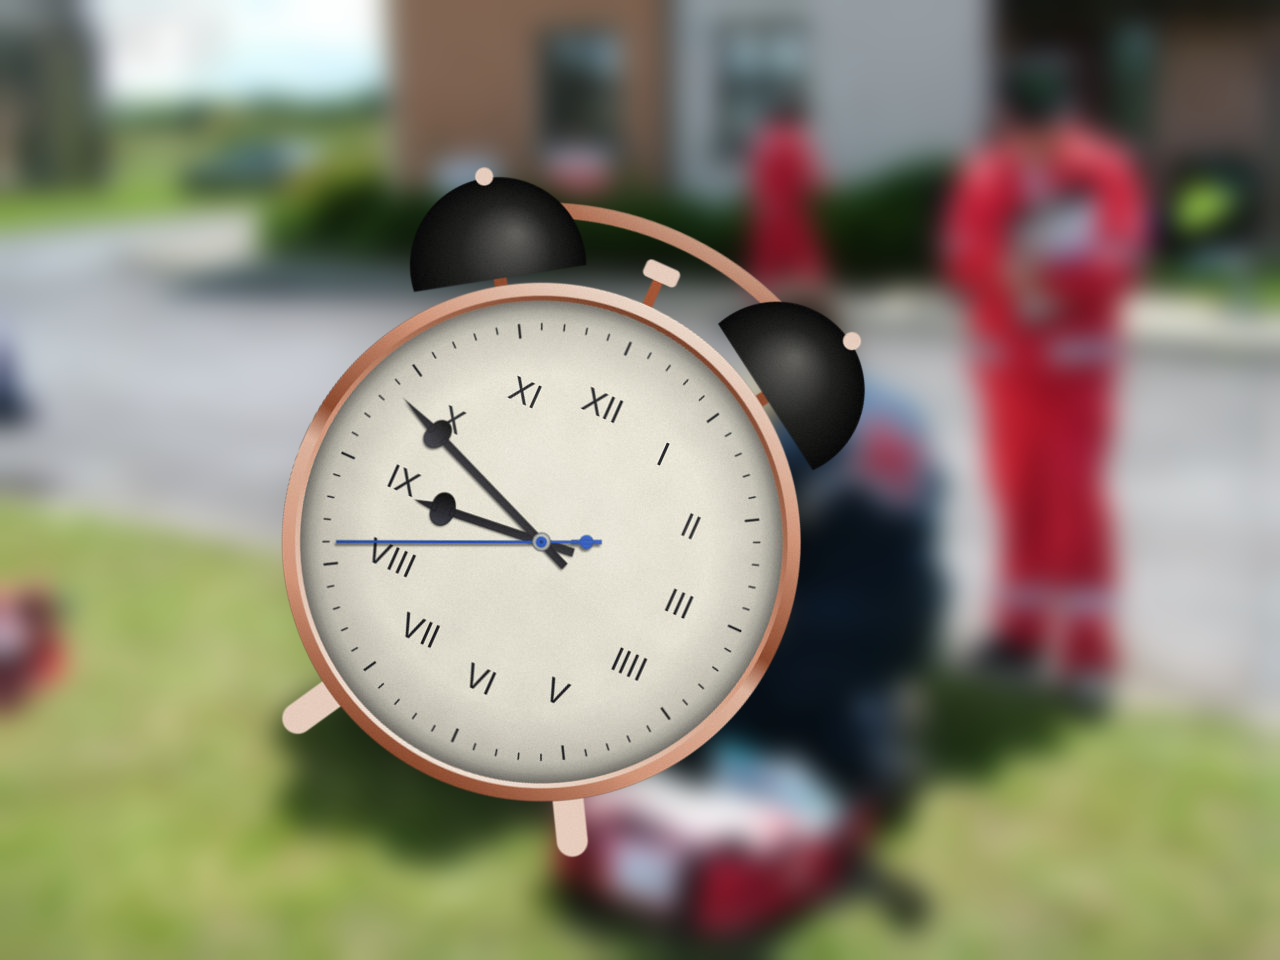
8:48:41
